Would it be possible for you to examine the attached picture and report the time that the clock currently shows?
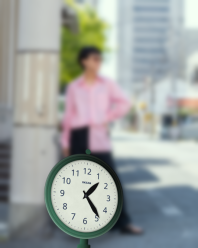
1:24
